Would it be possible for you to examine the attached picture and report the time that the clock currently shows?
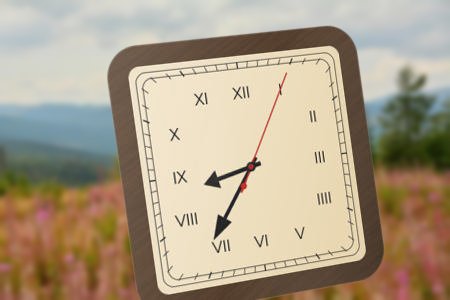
8:36:05
